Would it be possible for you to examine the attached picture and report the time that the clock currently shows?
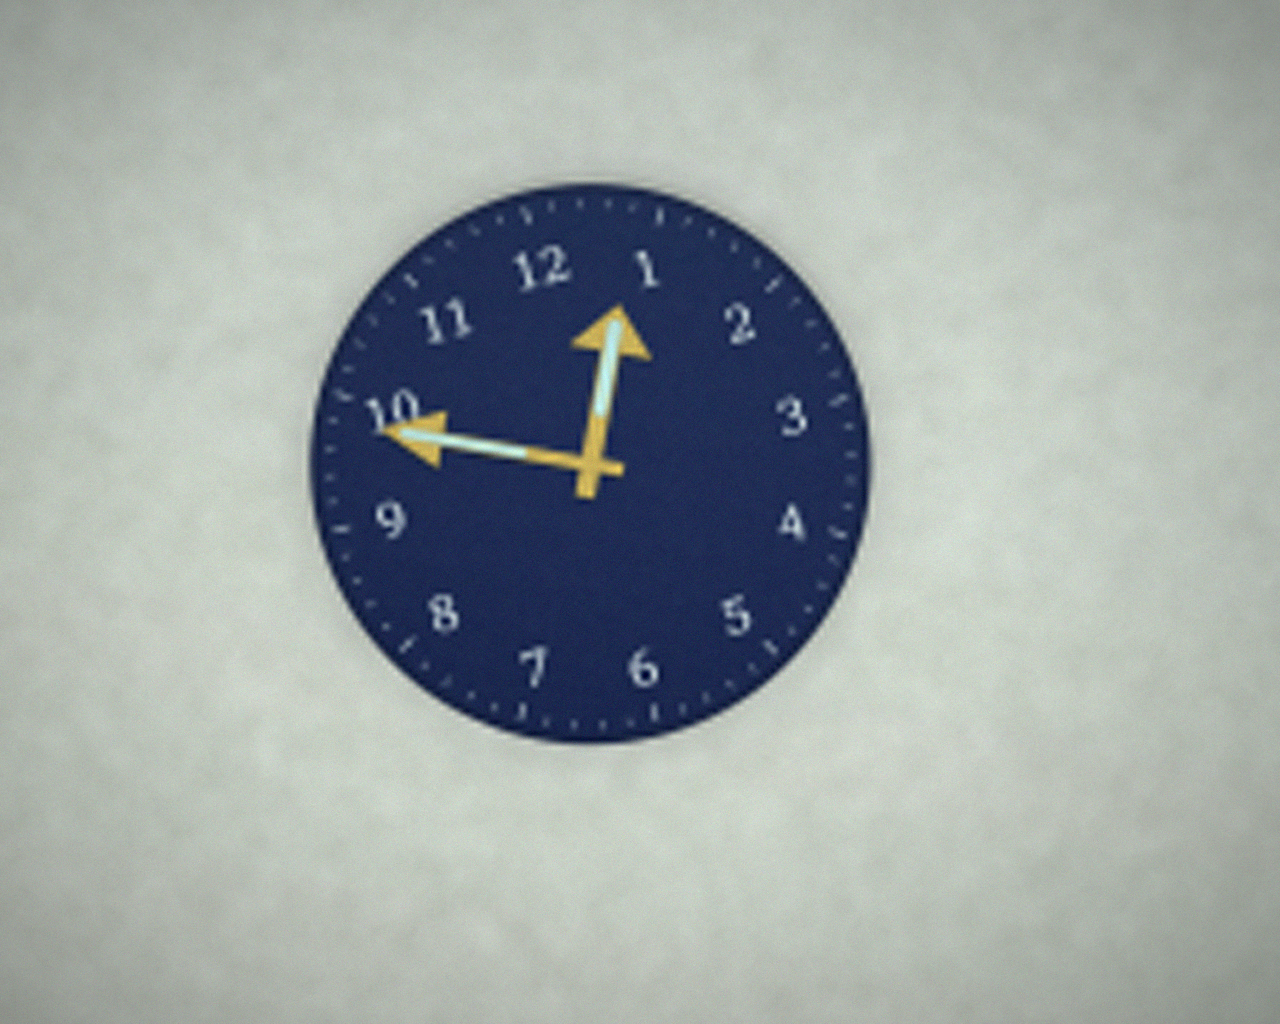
12:49
